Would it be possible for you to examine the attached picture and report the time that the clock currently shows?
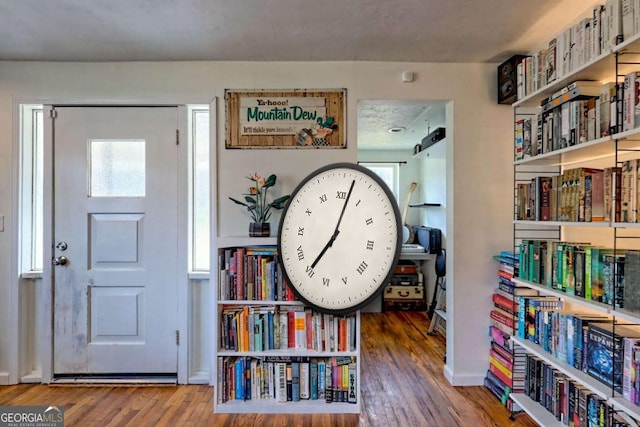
7:02
